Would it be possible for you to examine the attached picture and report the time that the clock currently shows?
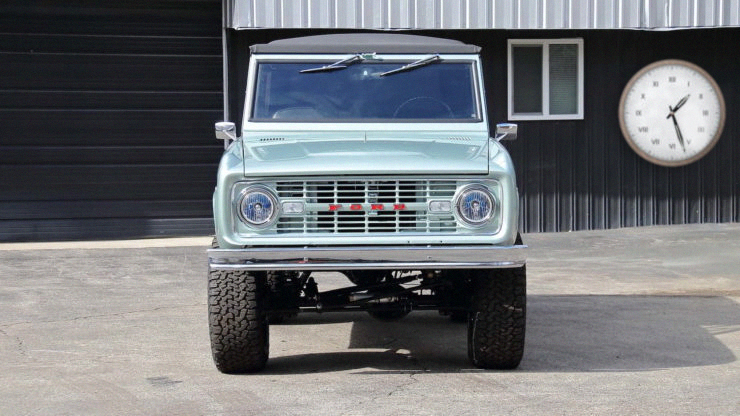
1:27
